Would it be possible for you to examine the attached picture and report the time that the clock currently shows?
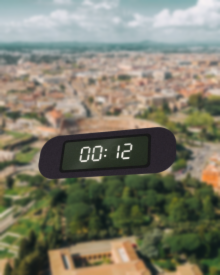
0:12
